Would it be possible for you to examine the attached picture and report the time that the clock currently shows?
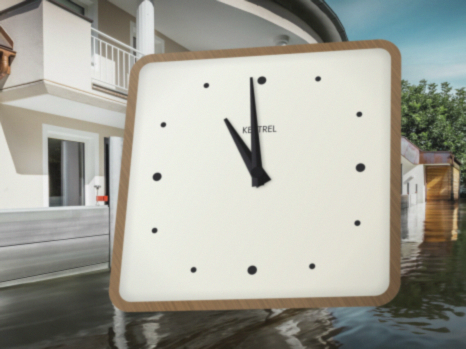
10:59
